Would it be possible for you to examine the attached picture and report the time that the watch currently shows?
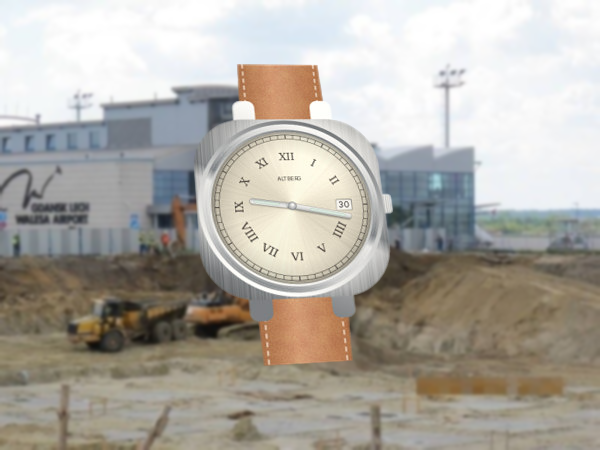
9:17
